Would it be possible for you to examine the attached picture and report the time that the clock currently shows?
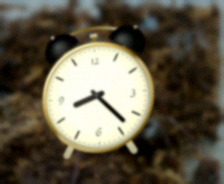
8:23
